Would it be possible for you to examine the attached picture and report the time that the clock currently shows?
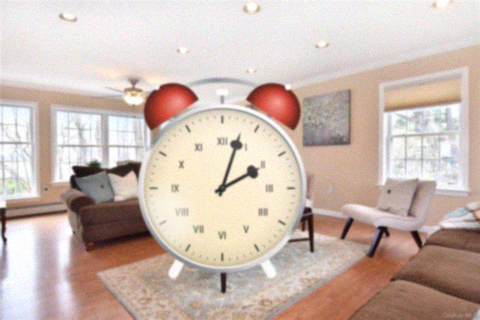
2:03
